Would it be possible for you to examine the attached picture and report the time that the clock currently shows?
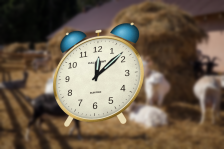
12:08
